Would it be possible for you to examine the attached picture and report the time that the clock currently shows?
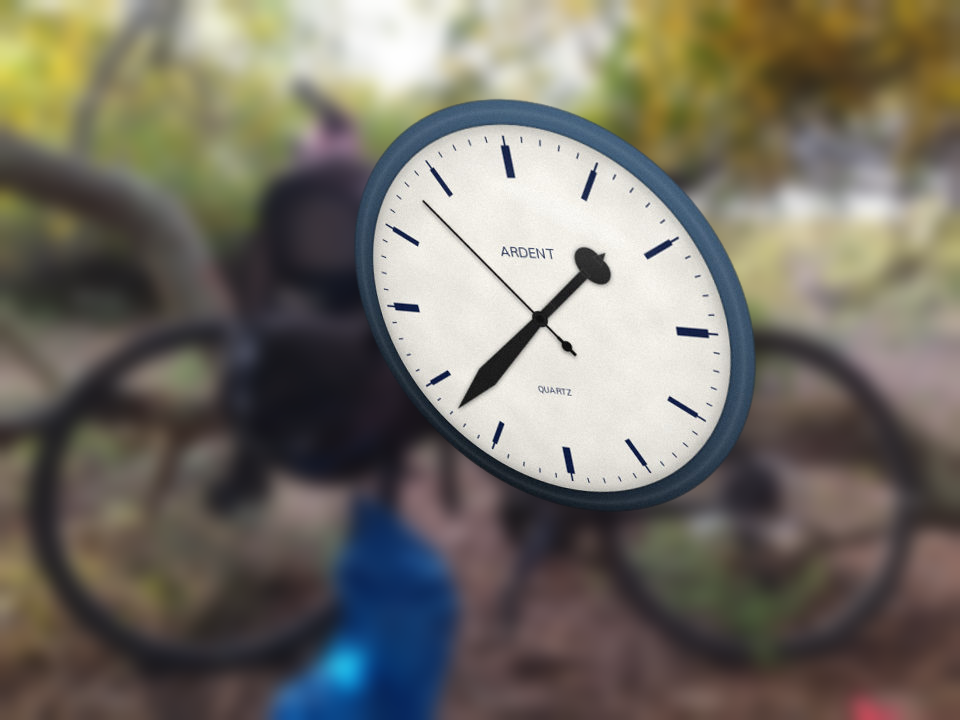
1:37:53
